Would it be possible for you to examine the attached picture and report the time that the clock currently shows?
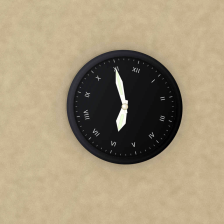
5:55
